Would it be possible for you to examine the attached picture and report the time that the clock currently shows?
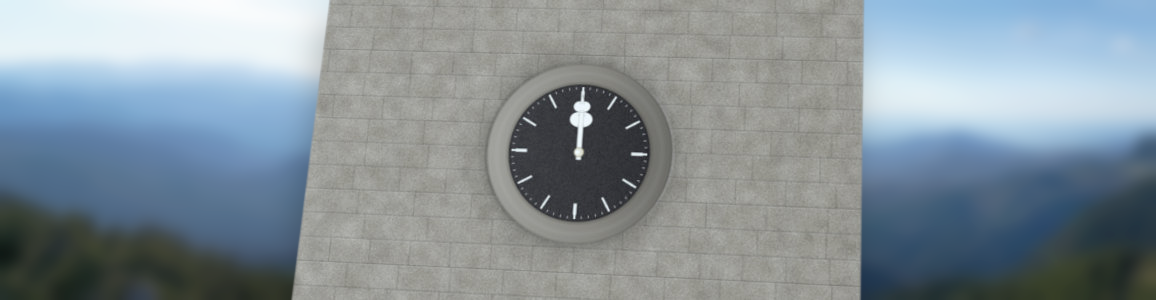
12:00
